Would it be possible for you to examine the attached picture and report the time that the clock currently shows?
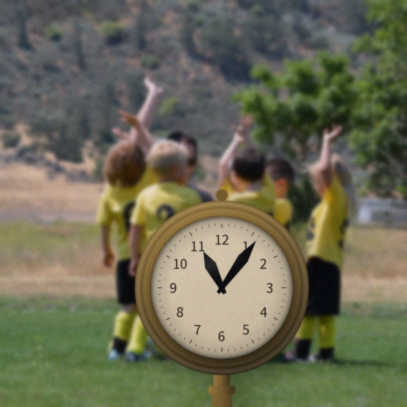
11:06
